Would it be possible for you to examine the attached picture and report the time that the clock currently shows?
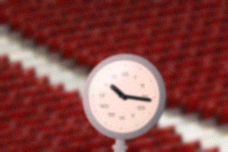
10:16
